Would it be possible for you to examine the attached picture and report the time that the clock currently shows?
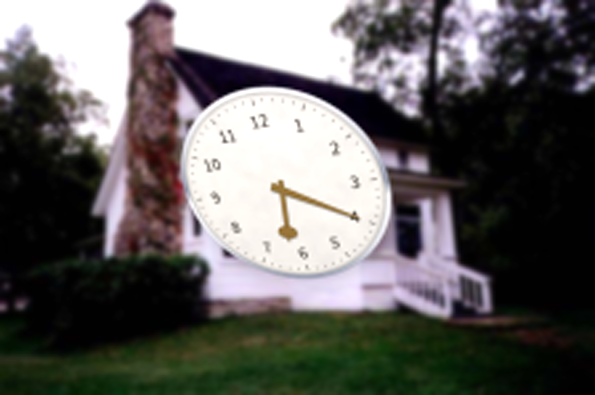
6:20
